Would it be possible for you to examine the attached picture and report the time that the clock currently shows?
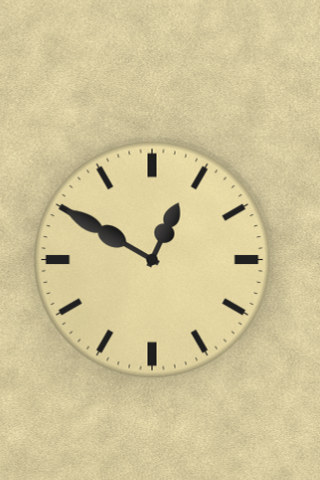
12:50
